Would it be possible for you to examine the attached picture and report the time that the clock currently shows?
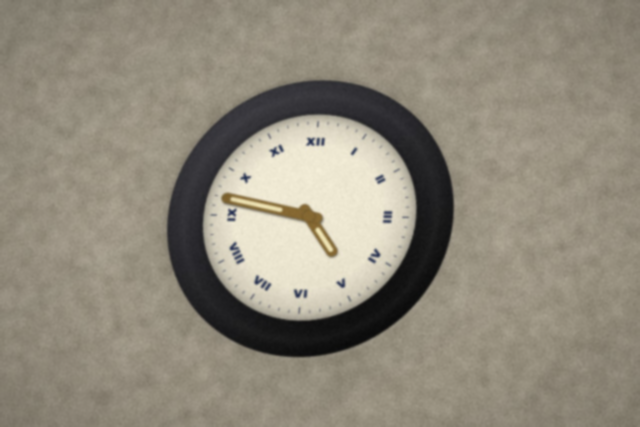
4:47
